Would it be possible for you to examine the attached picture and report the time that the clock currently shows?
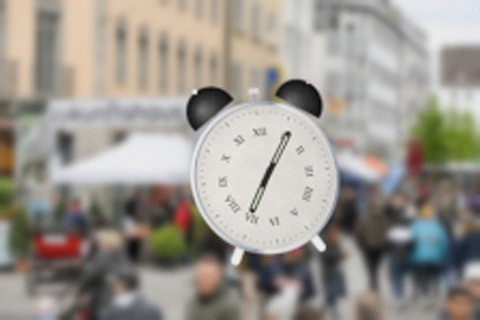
7:06
